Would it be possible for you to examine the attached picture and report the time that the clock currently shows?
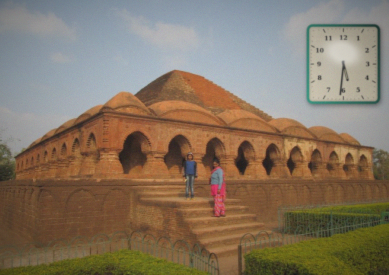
5:31
